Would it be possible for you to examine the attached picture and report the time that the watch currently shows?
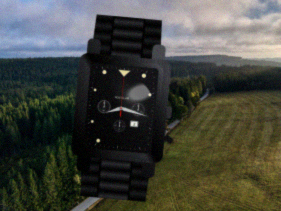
8:17
